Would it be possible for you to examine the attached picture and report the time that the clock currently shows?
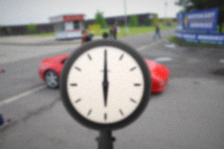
6:00
